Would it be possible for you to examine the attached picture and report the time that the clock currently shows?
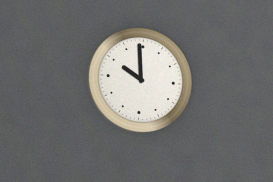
9:59
